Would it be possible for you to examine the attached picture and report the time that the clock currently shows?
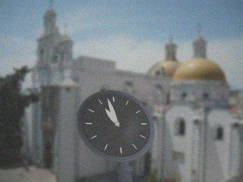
10:58
